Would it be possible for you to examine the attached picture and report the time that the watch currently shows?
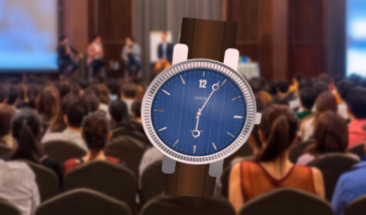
6:04
